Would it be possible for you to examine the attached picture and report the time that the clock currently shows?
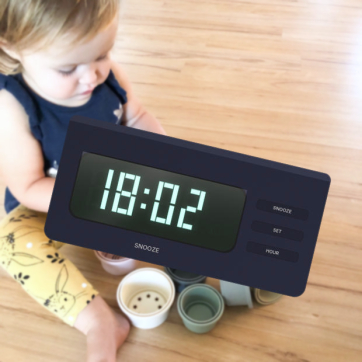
18:02
